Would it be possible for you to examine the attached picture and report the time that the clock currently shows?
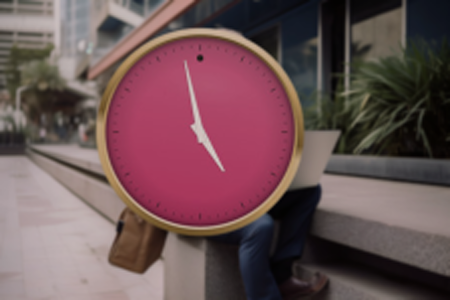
4:58
